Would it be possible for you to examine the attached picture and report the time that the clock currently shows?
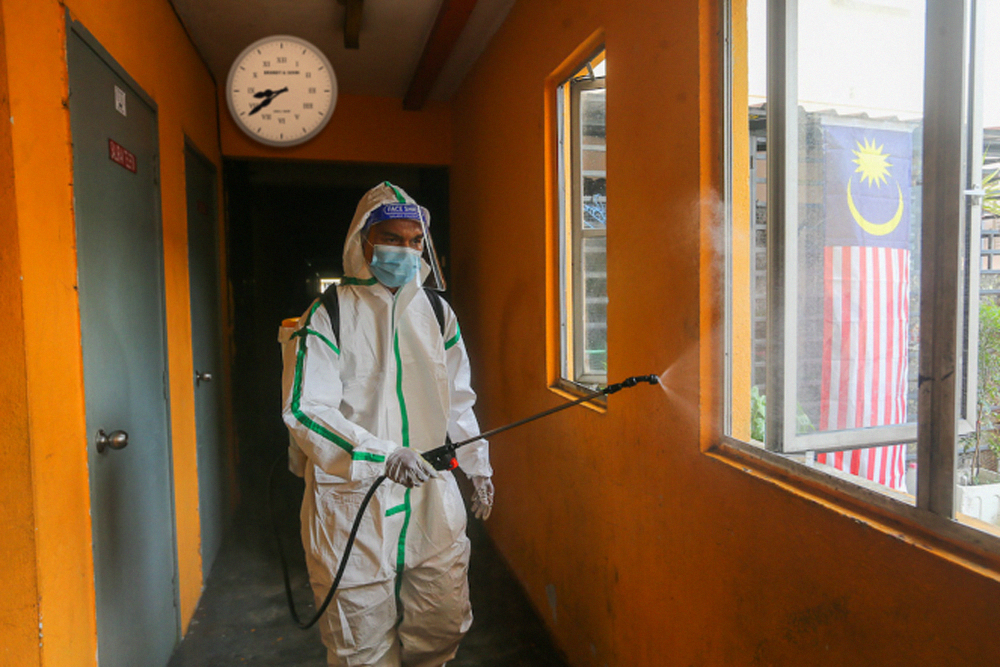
8:39
